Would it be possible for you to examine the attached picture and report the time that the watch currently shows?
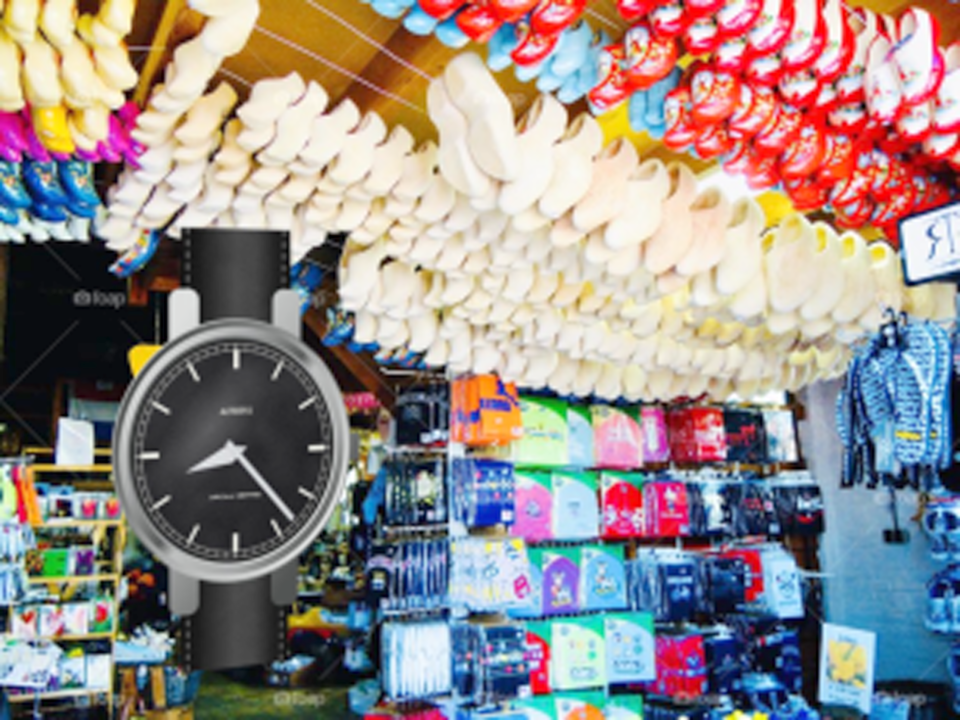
8:23
